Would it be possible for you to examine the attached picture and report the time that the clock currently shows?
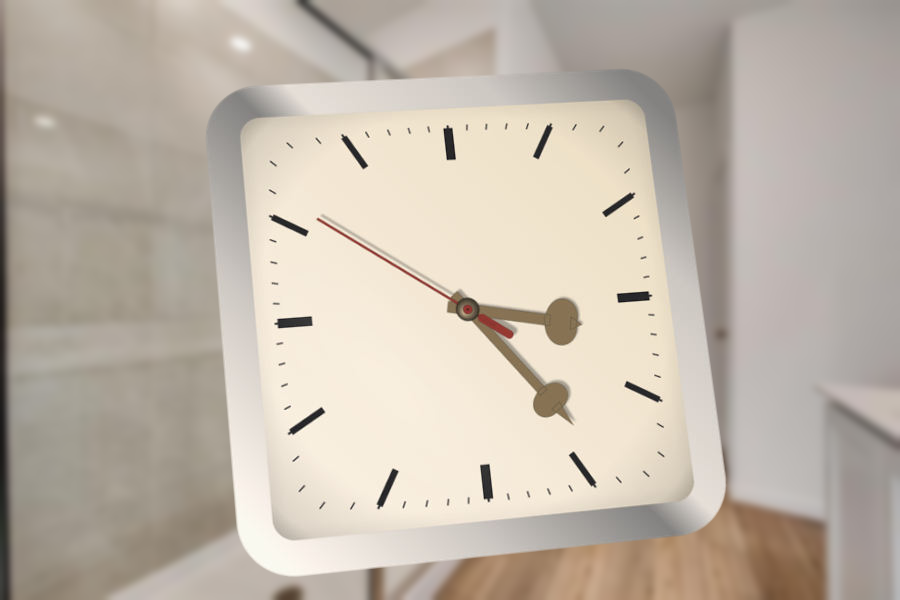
3:23:51
